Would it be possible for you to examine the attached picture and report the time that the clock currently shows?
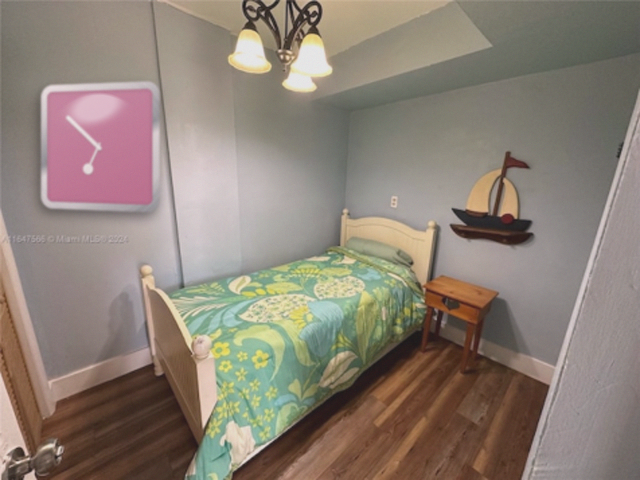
6:52
